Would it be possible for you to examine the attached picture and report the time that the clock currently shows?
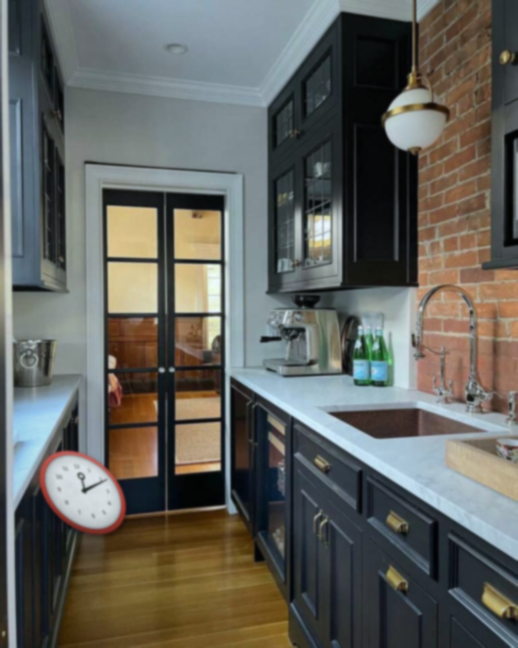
12:11
